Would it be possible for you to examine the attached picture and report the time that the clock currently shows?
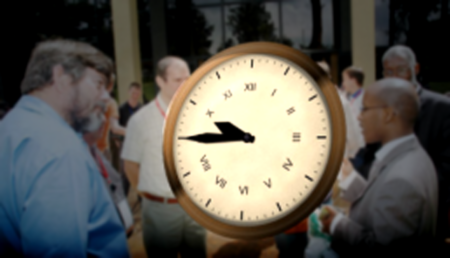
9:45
